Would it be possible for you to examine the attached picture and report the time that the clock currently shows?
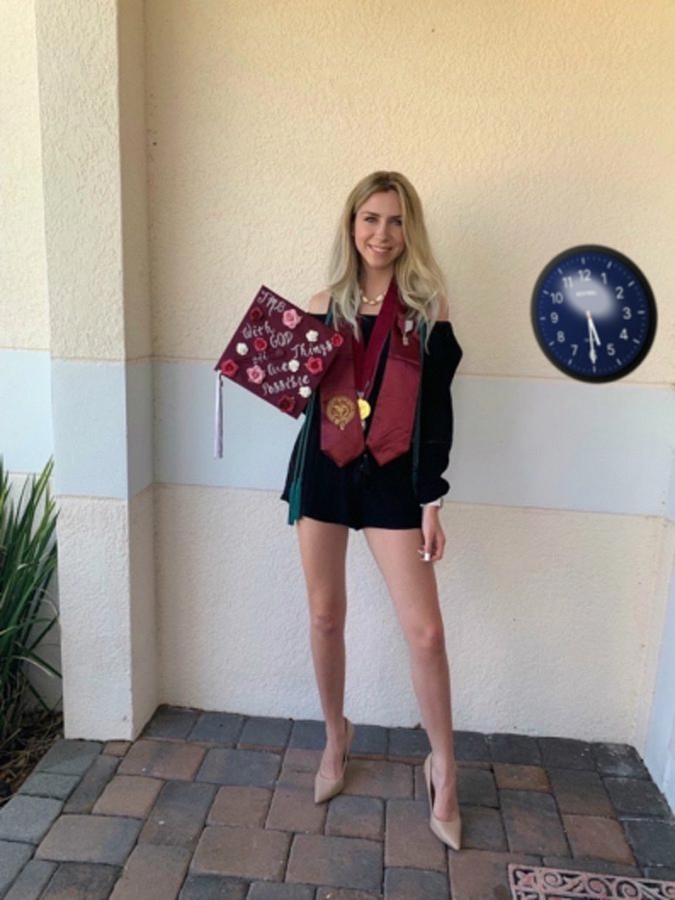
5:30
